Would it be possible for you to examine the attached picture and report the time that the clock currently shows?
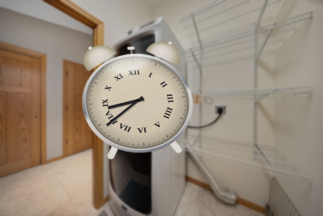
8:39
